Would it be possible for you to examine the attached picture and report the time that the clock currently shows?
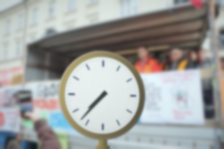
7:37
